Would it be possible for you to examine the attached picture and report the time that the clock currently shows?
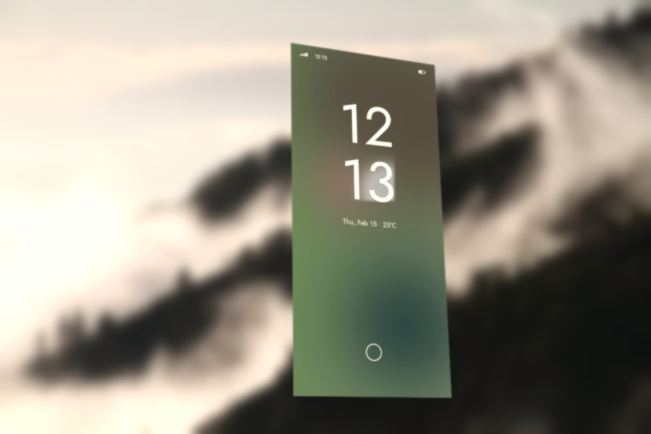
12:13
